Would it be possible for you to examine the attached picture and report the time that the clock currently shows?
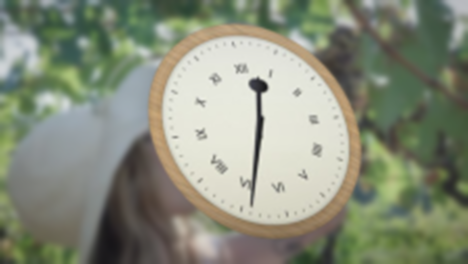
12:34
